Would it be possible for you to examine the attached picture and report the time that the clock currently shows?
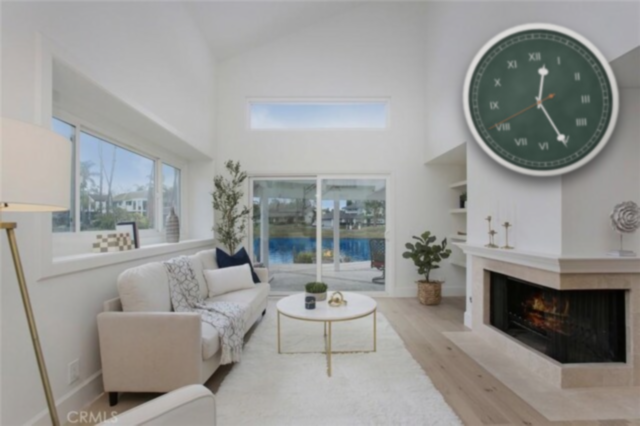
12:25:41
